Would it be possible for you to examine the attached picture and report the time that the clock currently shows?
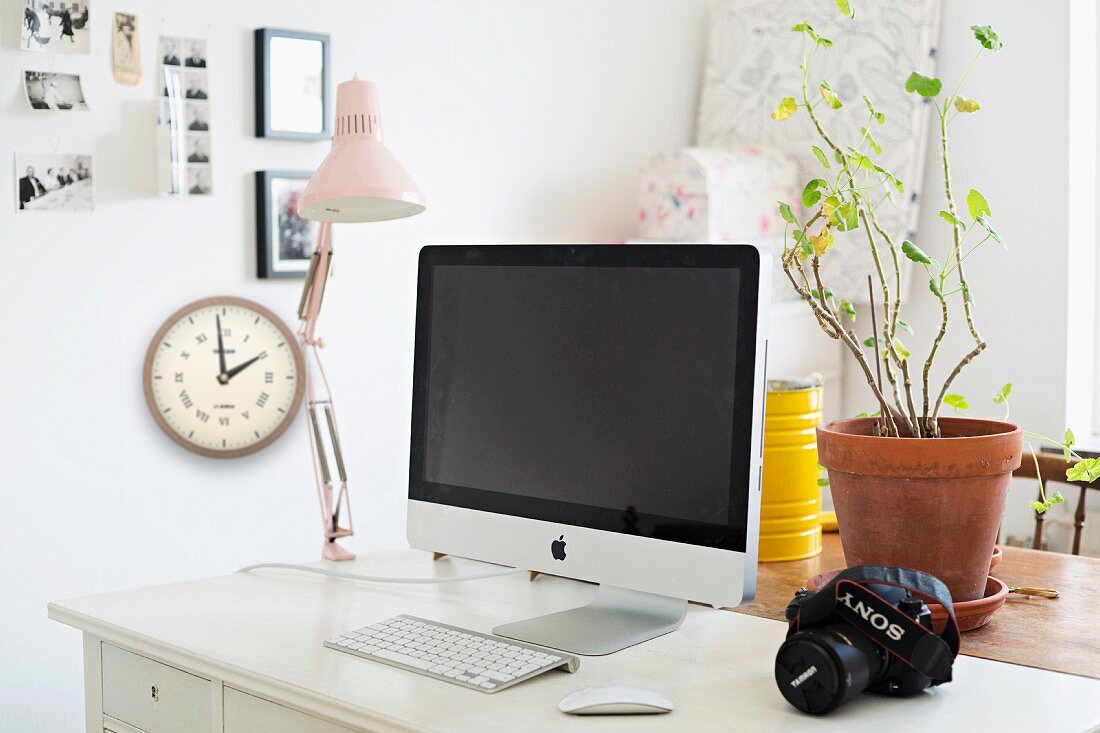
1:59
